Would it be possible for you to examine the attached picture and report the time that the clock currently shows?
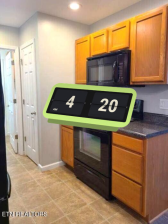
4:20
